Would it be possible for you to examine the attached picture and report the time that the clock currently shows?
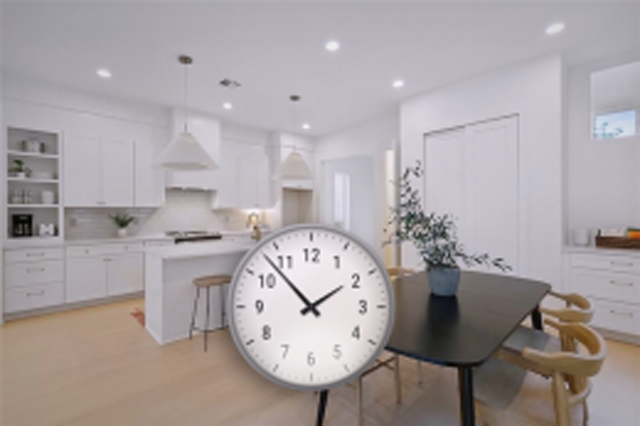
1:53
